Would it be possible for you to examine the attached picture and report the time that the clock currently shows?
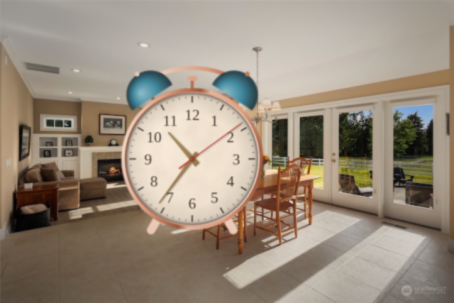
10:36:09
